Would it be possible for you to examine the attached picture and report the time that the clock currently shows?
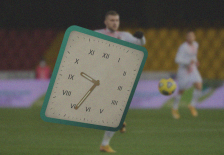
9:34
